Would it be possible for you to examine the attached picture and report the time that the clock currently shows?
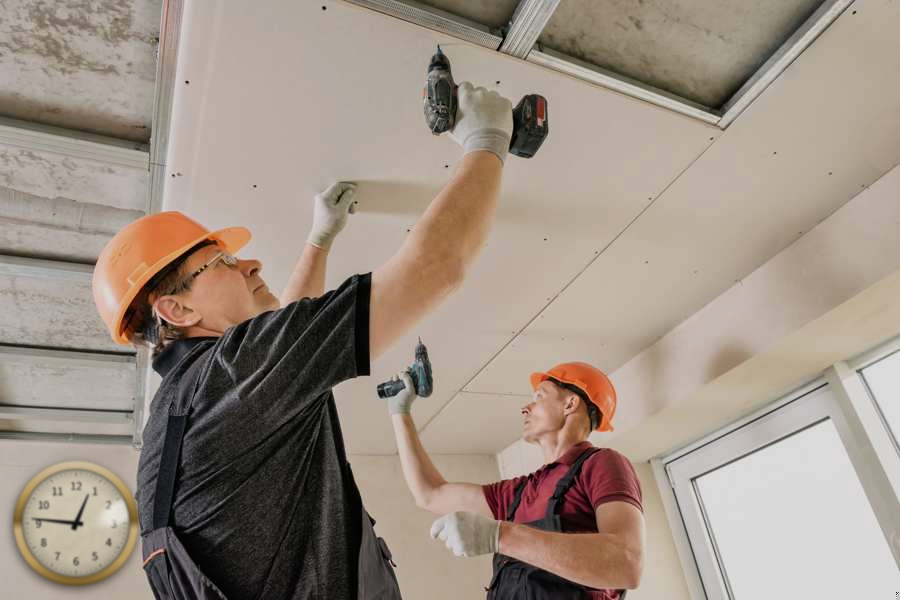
12:46
